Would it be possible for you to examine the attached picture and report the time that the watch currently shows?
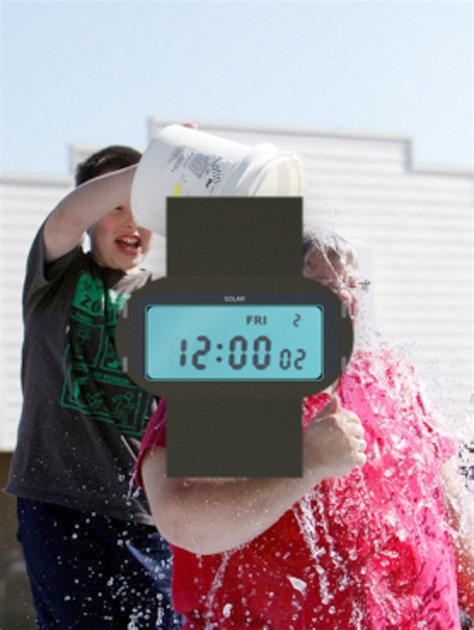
12:00:02
